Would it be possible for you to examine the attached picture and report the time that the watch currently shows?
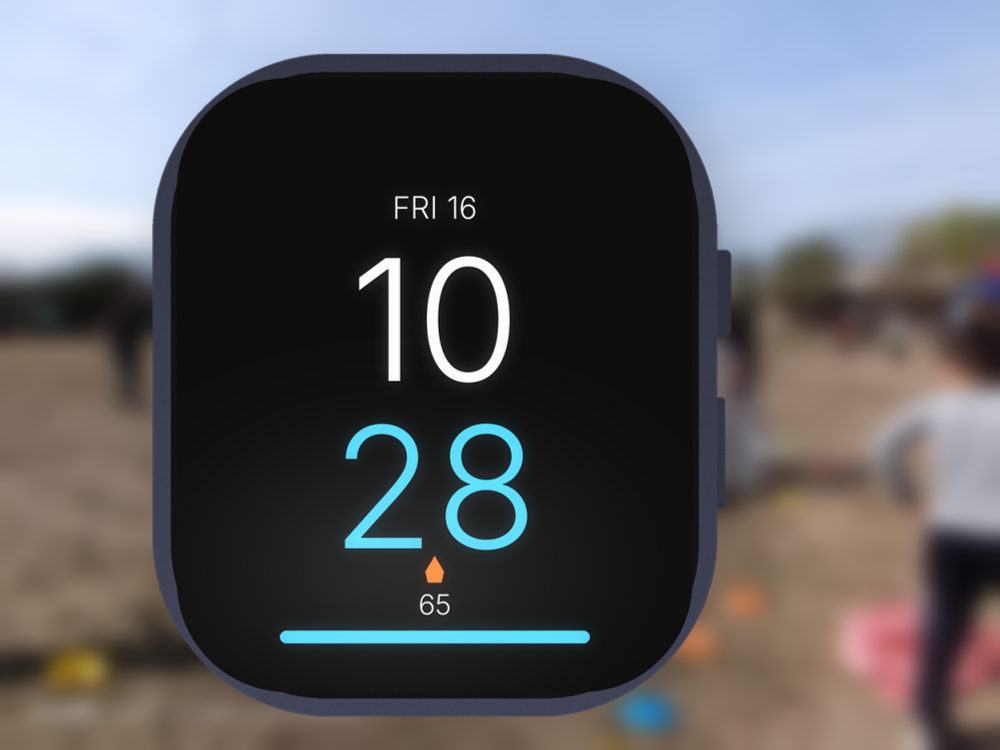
10:28
